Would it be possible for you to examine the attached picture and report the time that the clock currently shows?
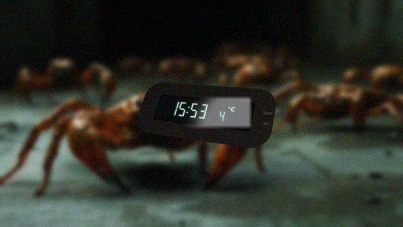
15:53
